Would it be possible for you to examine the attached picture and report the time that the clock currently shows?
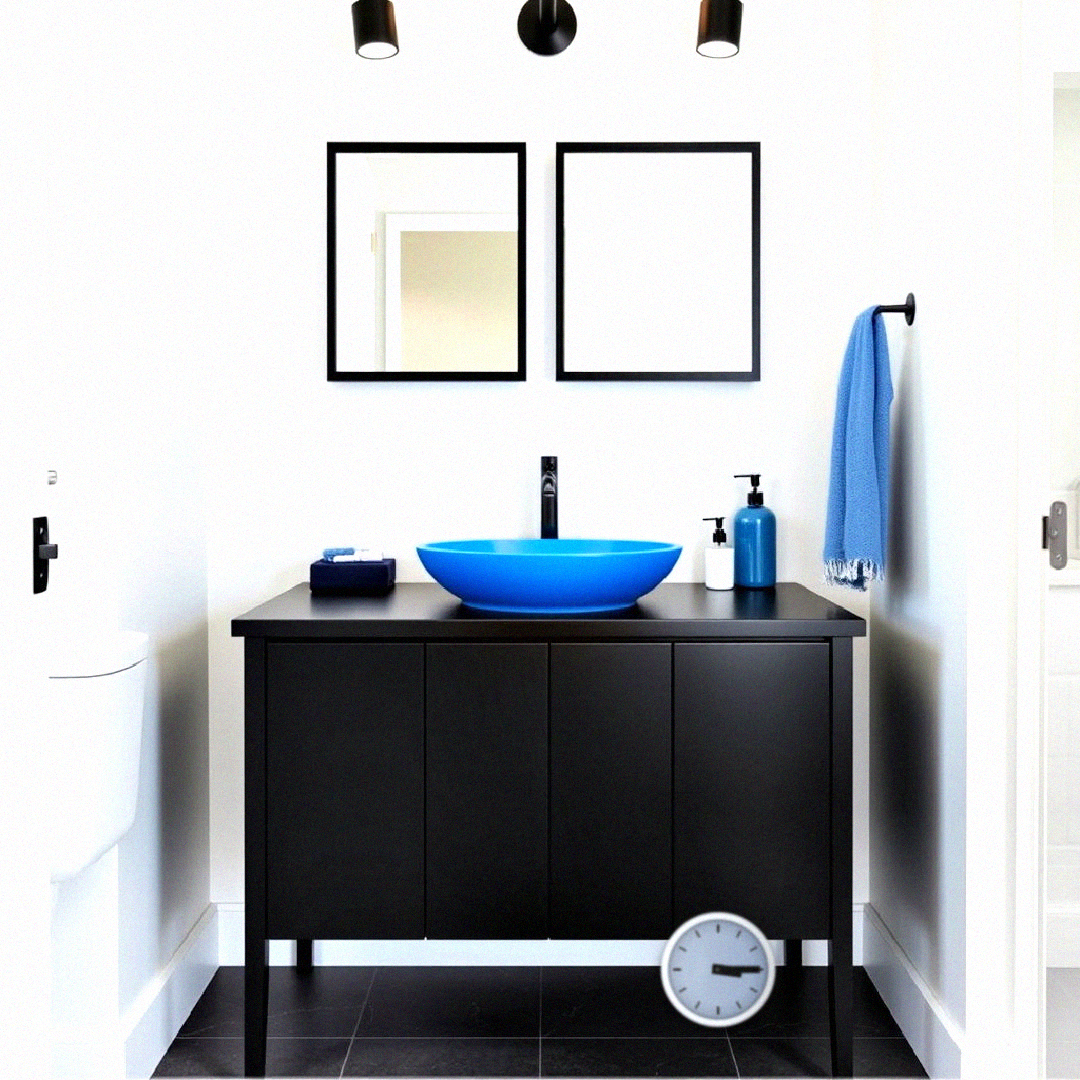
3:15
